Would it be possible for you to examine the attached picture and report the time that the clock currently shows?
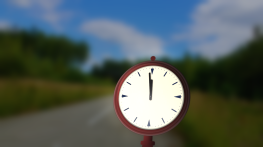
11:59
